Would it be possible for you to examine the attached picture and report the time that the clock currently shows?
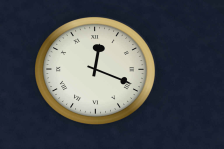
12:19
